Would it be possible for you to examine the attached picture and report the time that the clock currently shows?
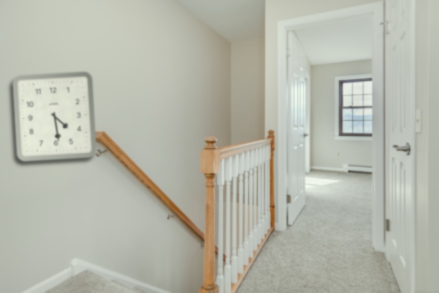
4:29
